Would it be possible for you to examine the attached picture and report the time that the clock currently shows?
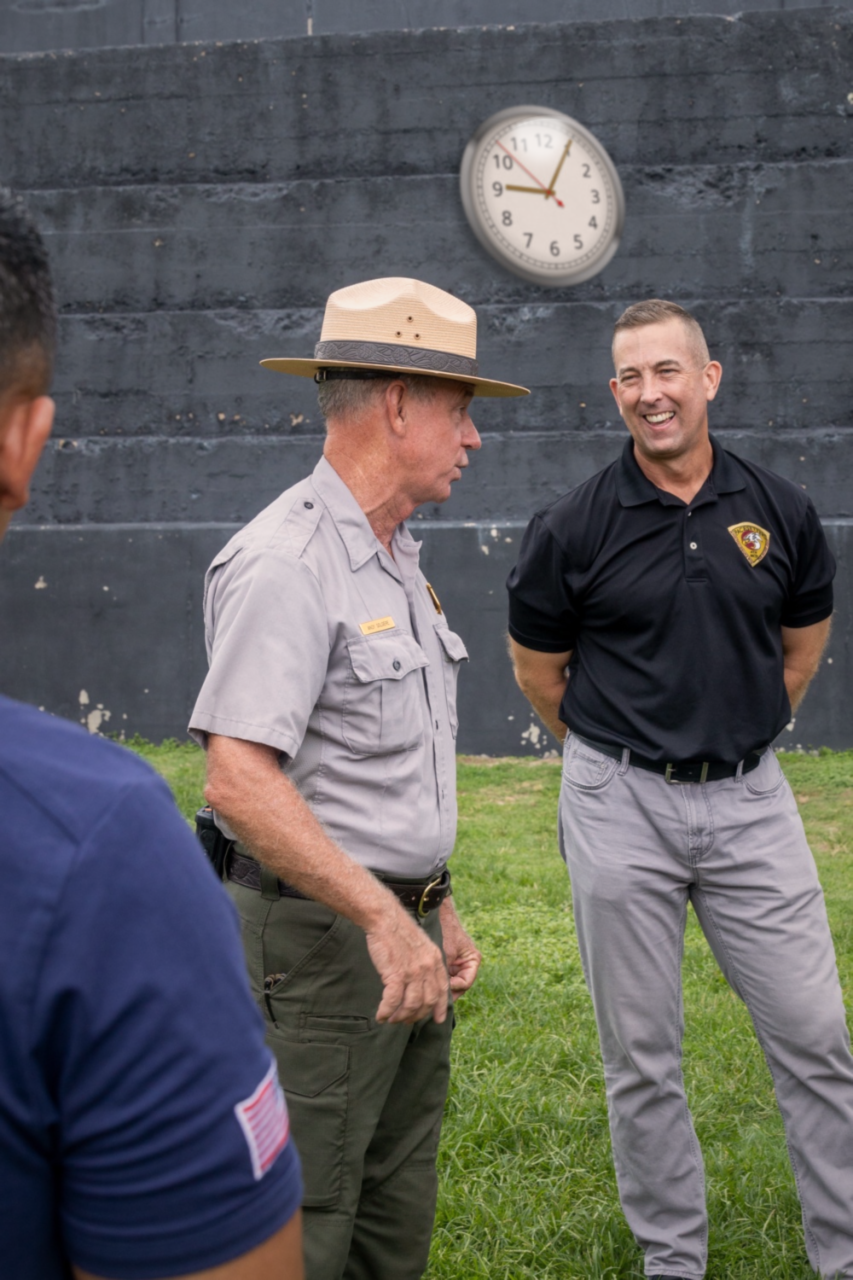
9:04:52
